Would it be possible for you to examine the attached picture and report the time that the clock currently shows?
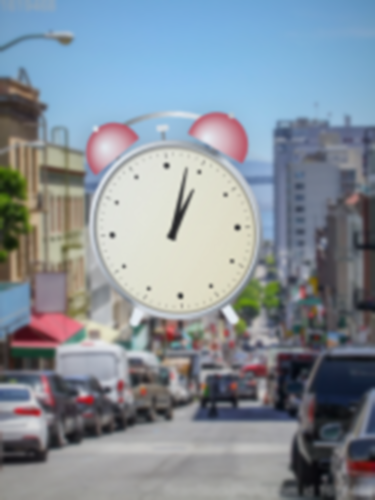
1:03
